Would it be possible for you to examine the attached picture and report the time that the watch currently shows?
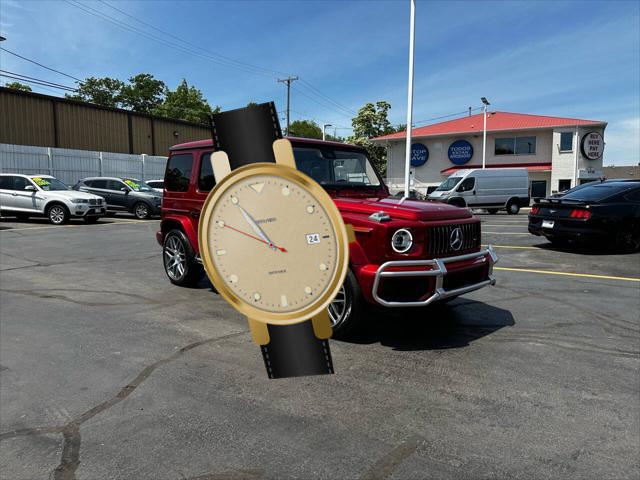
10:54:50
